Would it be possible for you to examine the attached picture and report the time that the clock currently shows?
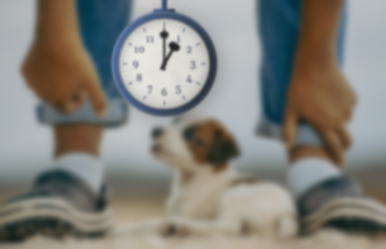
1:00
